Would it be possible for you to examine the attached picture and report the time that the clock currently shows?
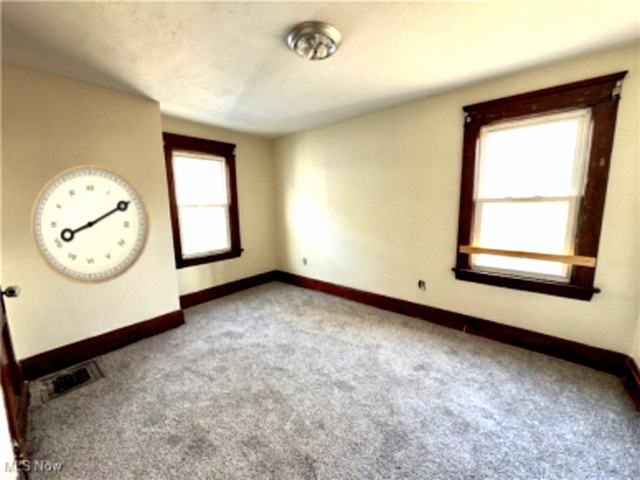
8:10
